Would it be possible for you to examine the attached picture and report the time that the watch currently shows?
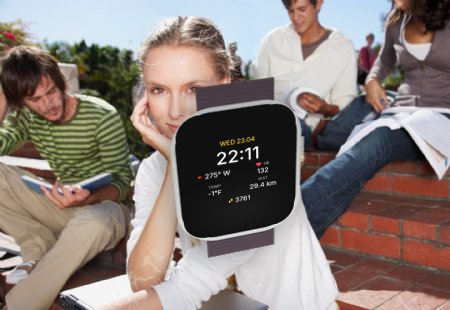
22:11
